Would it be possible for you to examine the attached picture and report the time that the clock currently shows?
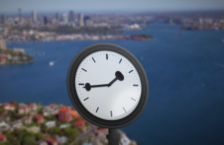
1:44
